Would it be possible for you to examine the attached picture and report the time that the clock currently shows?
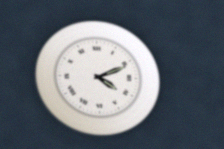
4:11
